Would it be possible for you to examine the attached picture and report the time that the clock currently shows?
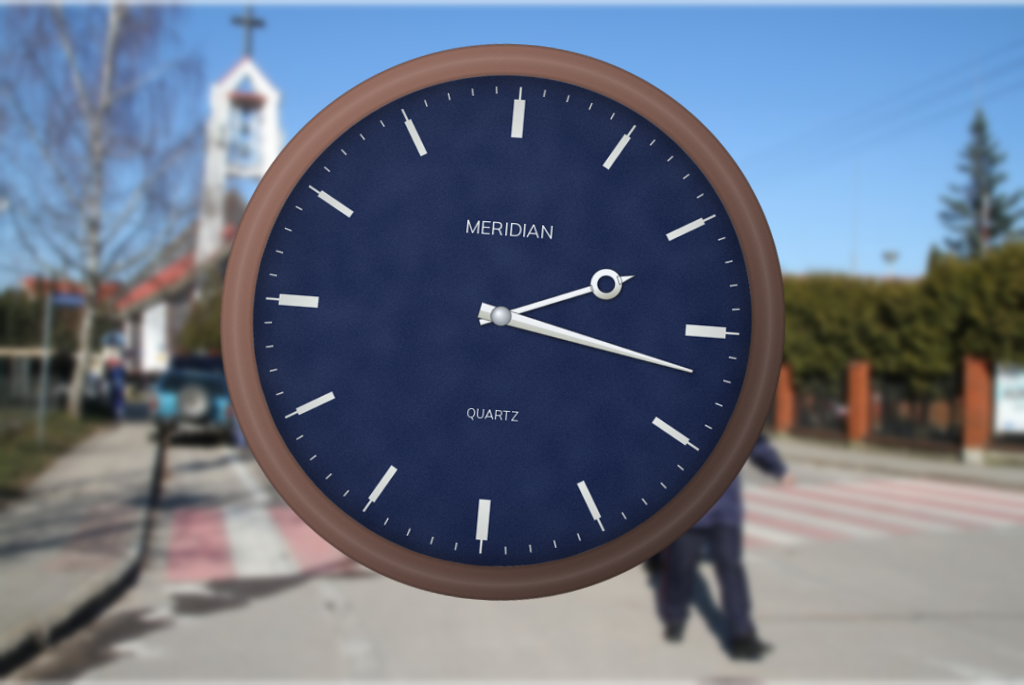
2:17
